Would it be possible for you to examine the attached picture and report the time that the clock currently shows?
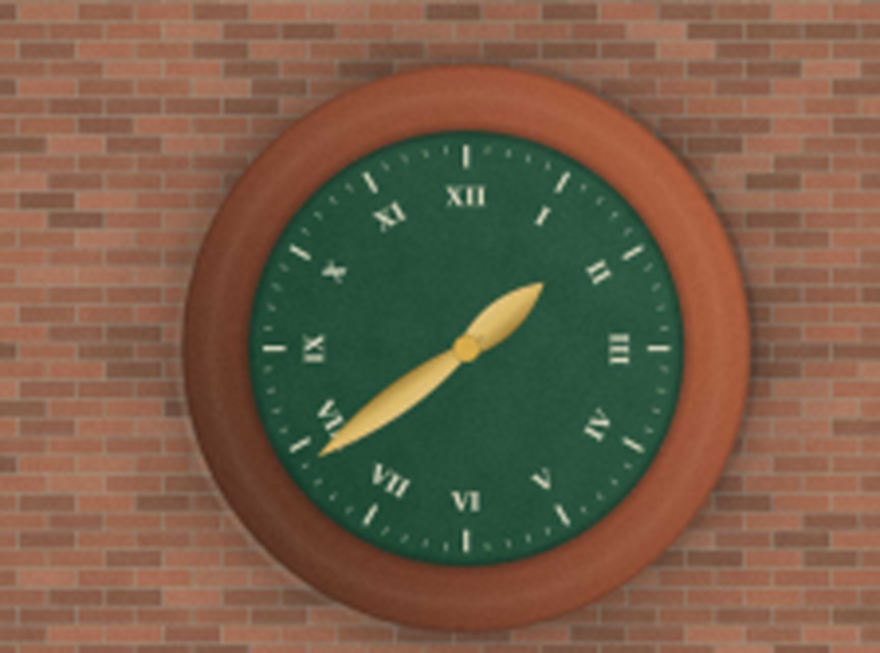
1:39
